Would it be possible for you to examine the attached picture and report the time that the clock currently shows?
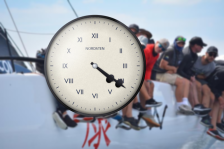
4:21
